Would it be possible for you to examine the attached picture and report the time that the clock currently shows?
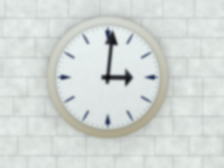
3:01
